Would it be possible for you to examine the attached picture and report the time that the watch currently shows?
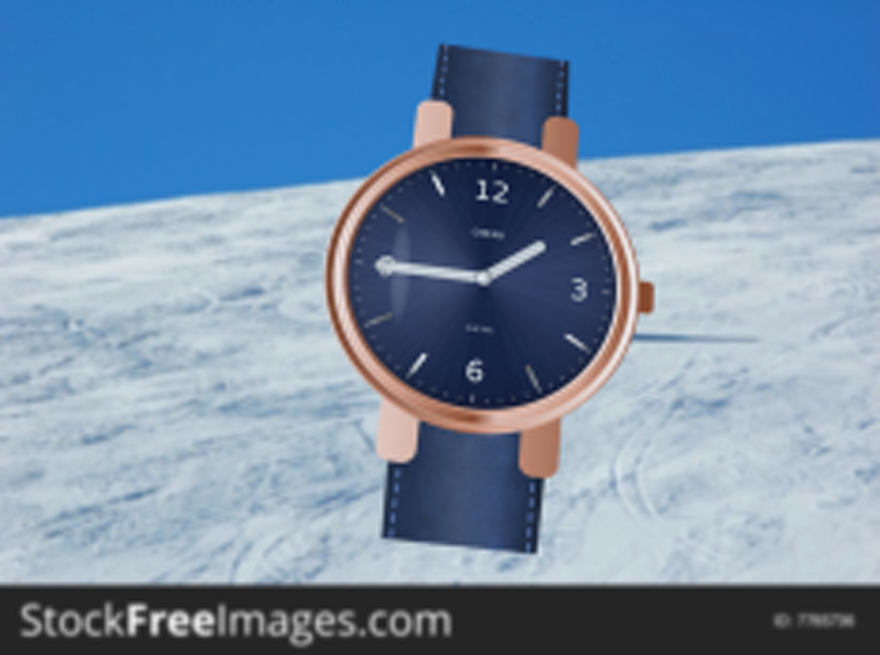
1:45
